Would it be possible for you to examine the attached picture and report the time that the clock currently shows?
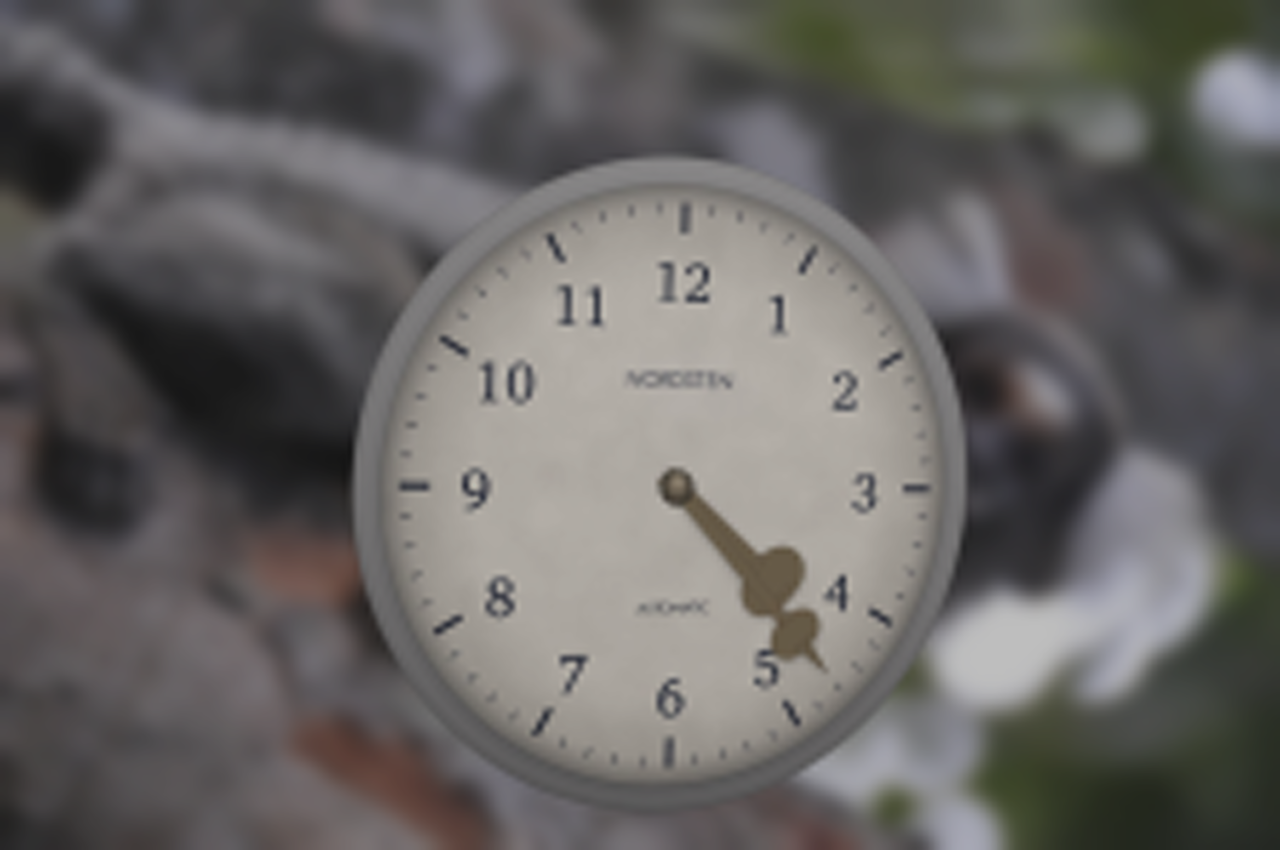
4:23
